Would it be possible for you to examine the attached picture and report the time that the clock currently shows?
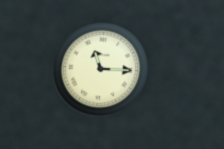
11:15
